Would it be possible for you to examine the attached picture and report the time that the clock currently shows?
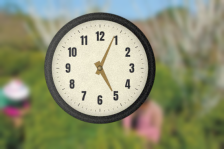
5:04
